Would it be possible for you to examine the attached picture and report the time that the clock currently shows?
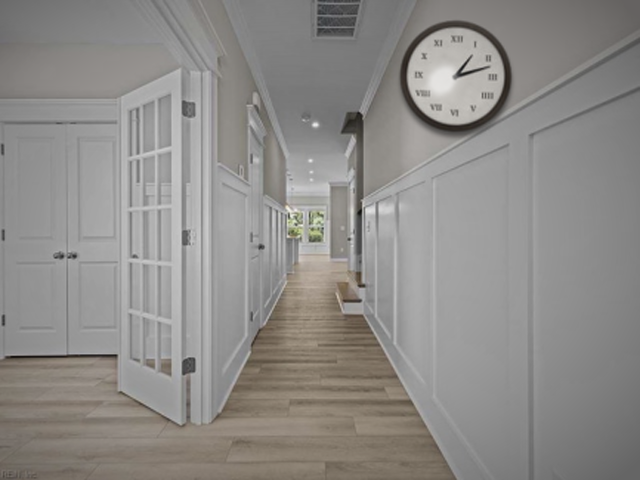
1:12
